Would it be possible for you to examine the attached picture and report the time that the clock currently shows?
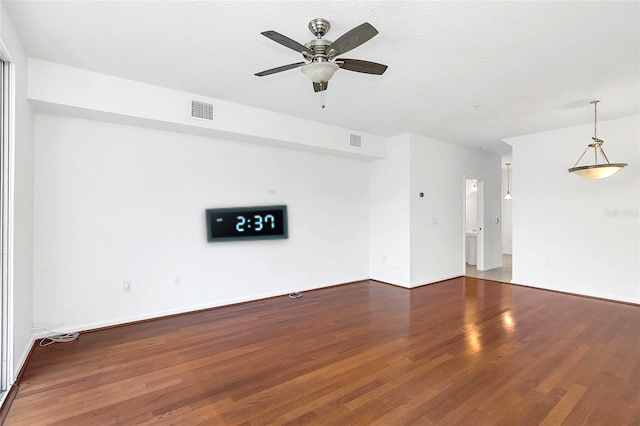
2:37
